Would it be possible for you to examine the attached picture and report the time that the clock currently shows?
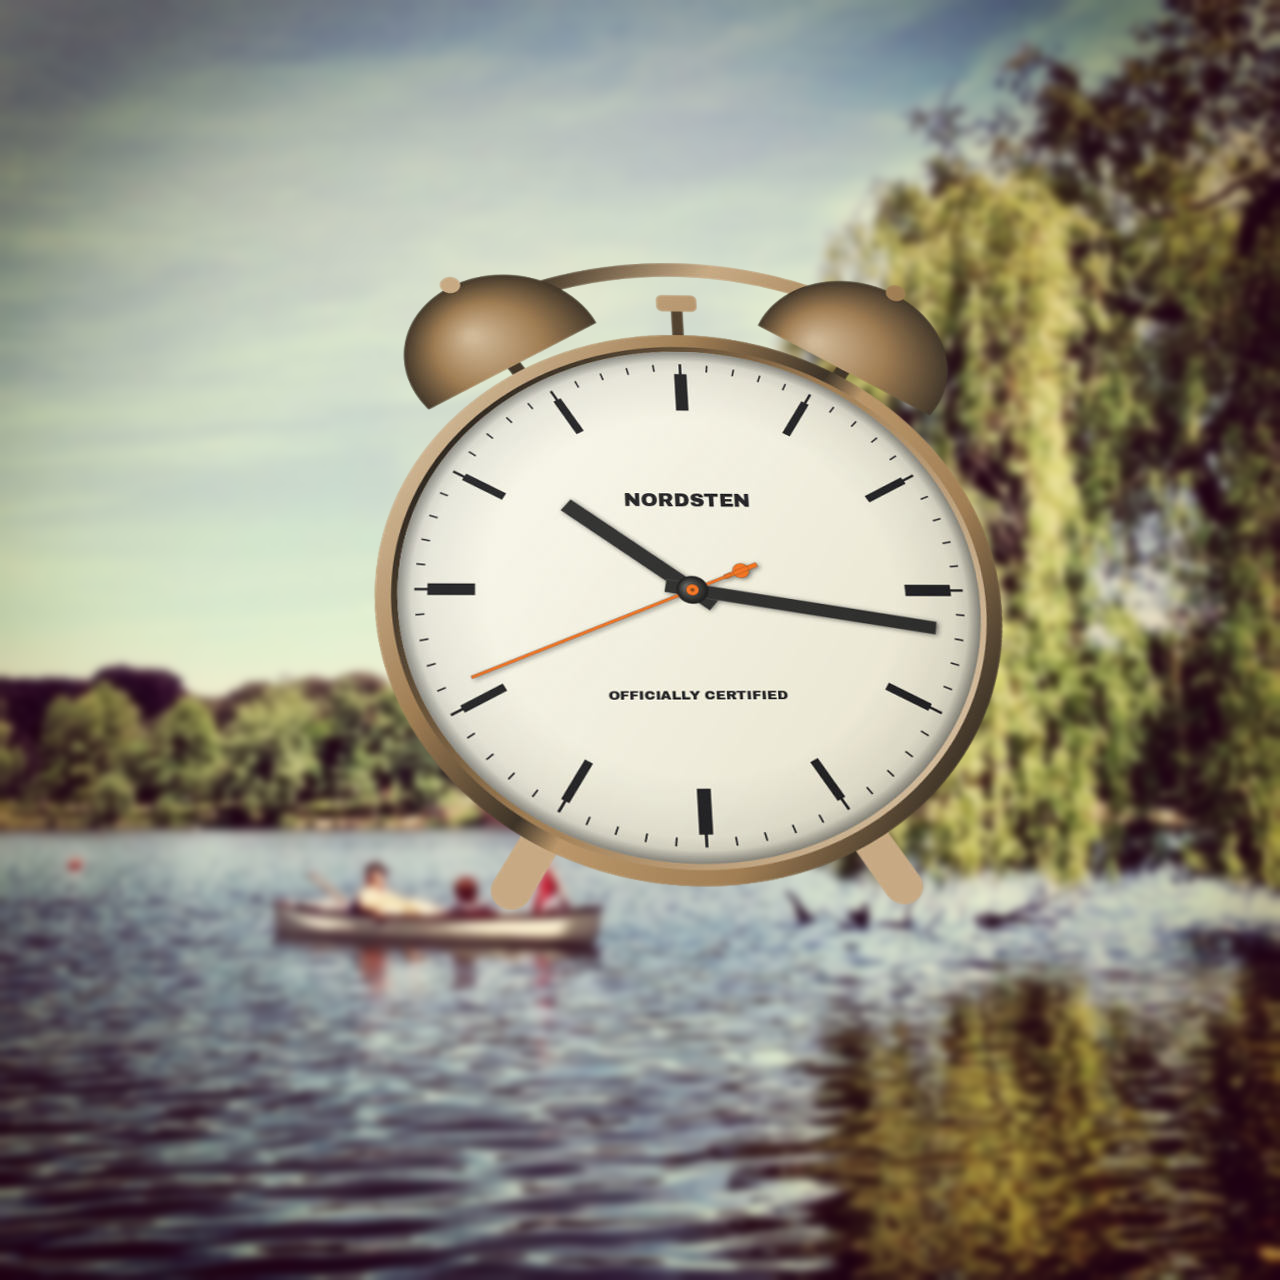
10:16:41
